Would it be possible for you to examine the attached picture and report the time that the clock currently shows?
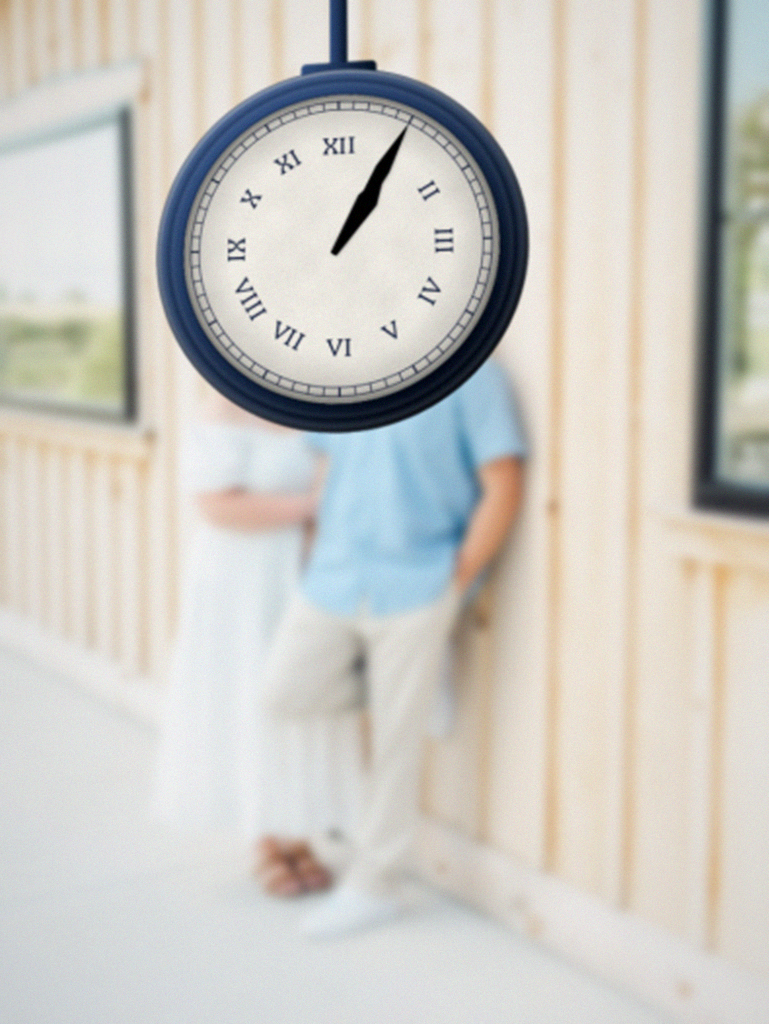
1:05
